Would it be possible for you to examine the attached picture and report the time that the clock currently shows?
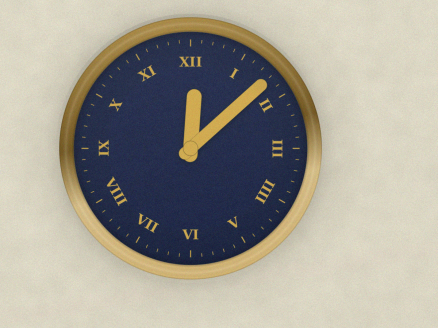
12:08
